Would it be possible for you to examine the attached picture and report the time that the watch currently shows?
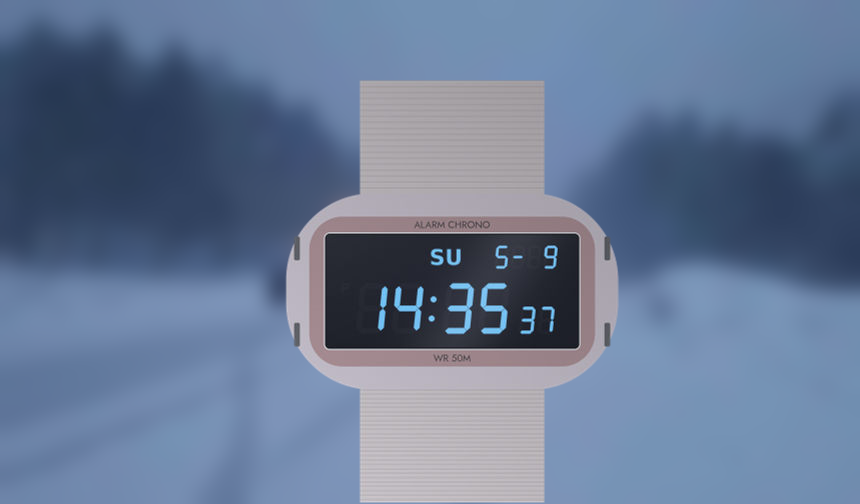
14:35:37
